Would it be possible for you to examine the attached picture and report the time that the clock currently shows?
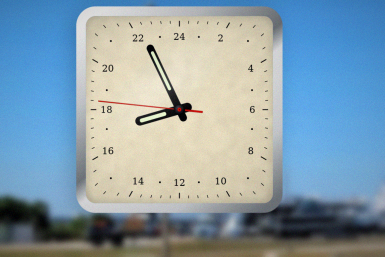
16:55:46
